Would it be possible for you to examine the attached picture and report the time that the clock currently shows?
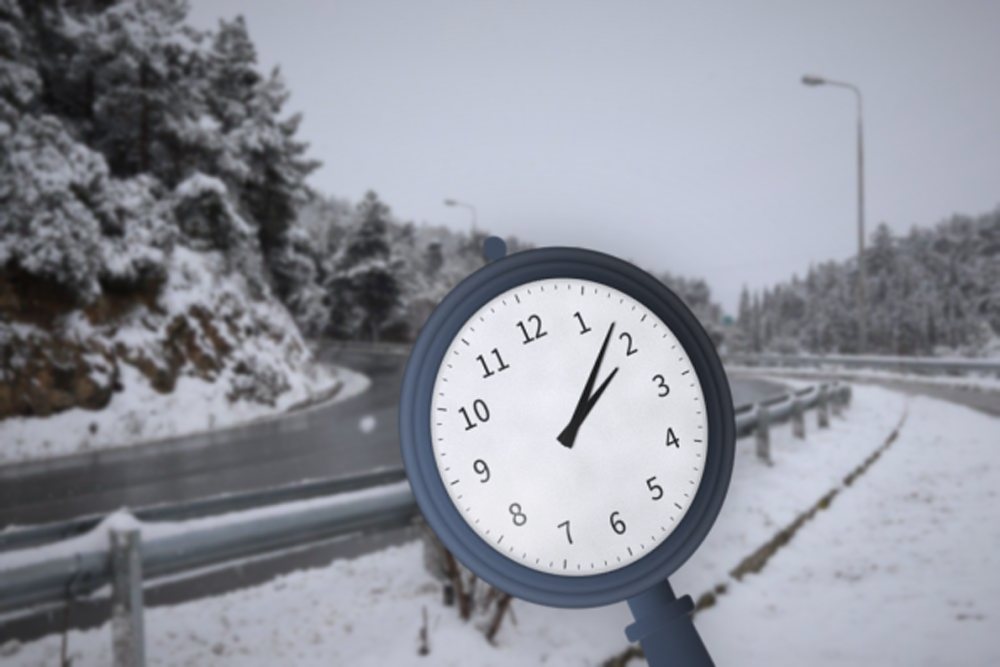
2:08
